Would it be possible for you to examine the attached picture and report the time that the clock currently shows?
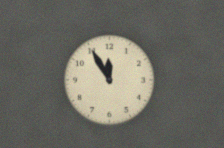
11:55
